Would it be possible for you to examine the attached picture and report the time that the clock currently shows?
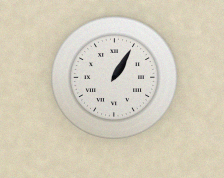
1:05
